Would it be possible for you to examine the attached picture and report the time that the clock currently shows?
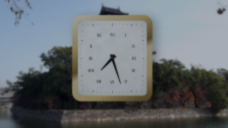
7:27
